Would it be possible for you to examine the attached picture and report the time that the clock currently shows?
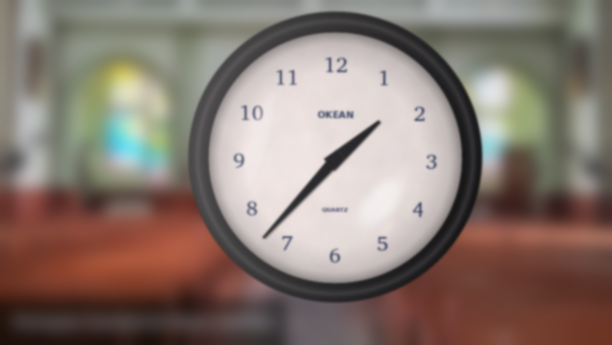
1:37
